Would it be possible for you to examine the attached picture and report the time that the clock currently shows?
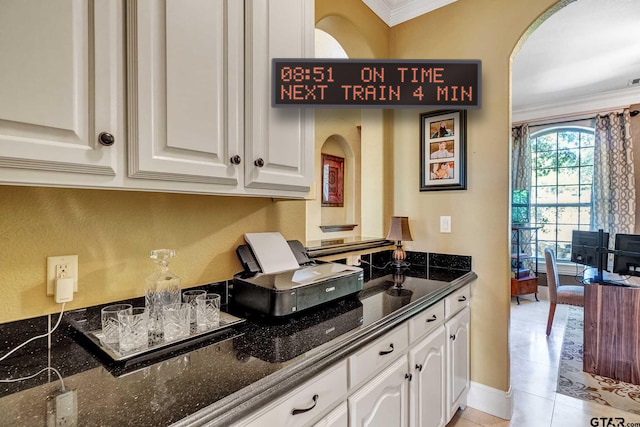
8:51
